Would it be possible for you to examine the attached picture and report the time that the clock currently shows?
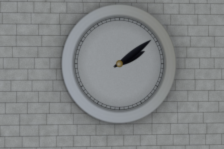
2:09
